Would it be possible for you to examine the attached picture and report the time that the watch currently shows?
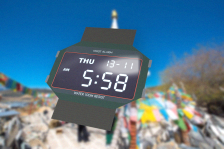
5:58
